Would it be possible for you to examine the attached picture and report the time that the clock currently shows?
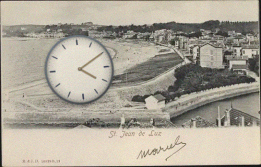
4:10
